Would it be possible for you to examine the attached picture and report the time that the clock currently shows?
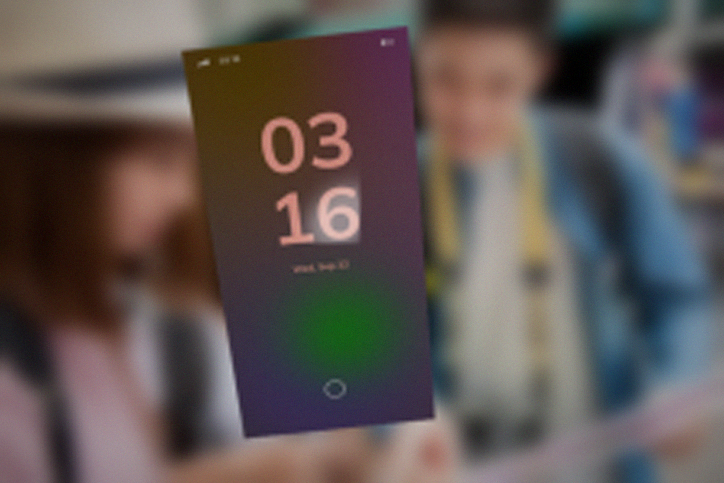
3:16
